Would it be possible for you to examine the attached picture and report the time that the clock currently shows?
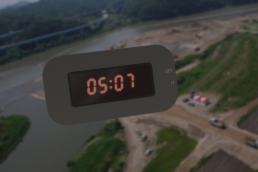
5:07
